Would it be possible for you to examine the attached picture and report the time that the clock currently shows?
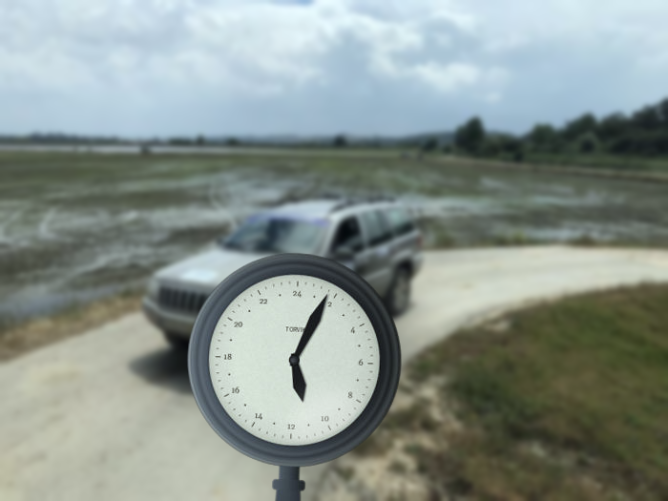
11:04
